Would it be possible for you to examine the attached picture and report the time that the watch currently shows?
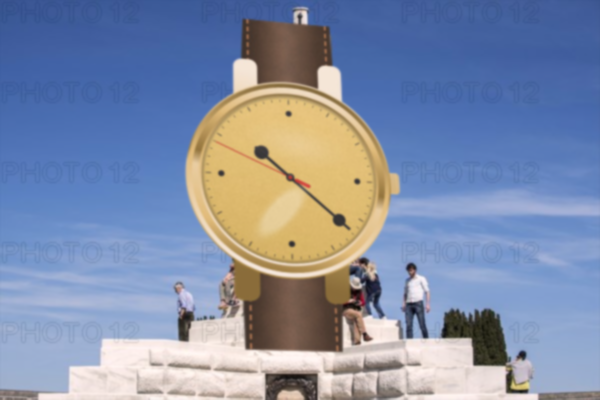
10:21:49
